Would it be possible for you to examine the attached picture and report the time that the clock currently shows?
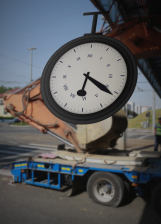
6:21
